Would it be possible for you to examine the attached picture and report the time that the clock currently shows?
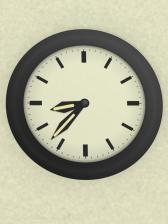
8:37
